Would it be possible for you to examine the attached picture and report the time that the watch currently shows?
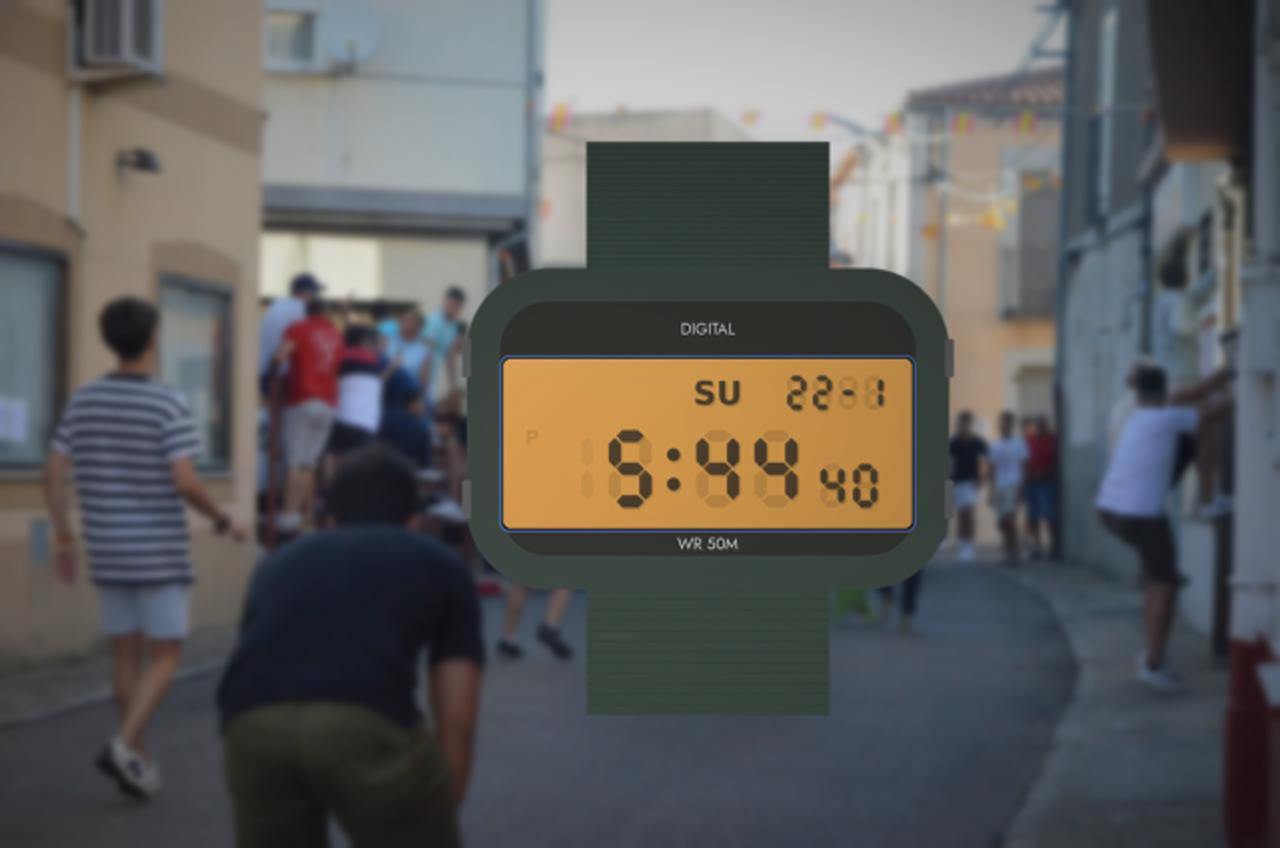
5:44:40
